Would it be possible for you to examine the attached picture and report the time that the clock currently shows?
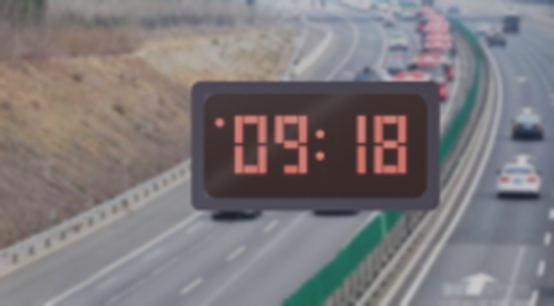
9:18
